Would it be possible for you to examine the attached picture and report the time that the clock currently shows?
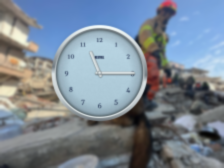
11:15
